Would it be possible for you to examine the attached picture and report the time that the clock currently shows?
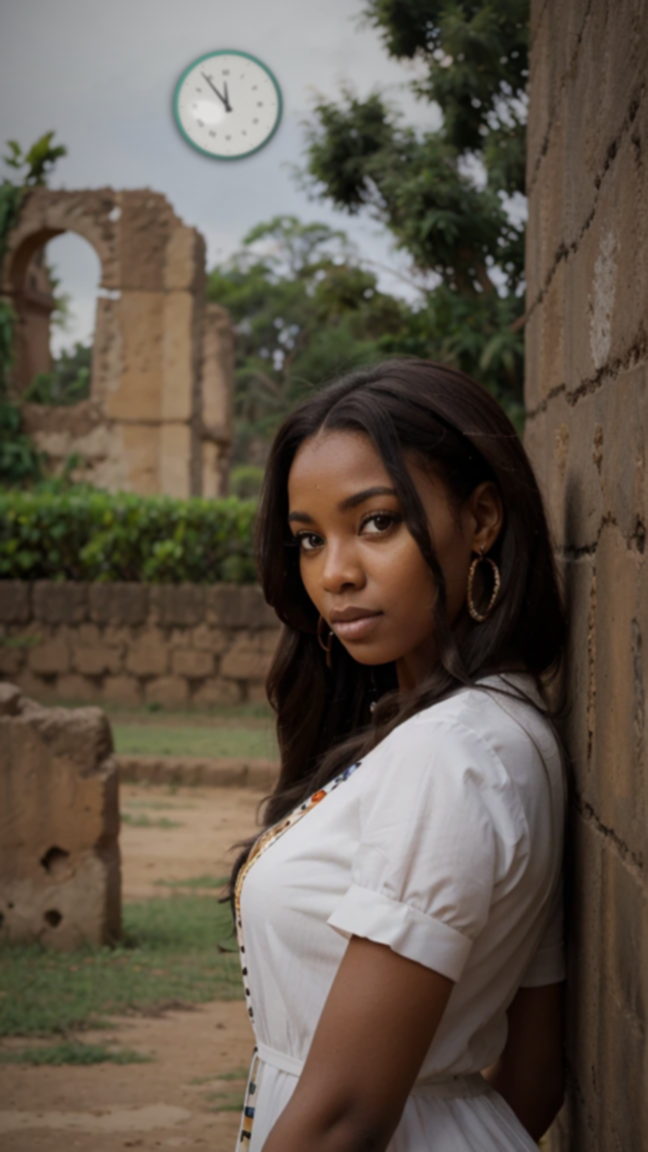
11:54
